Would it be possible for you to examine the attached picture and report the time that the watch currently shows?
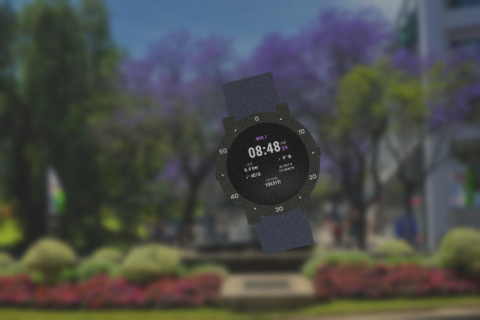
8:48
